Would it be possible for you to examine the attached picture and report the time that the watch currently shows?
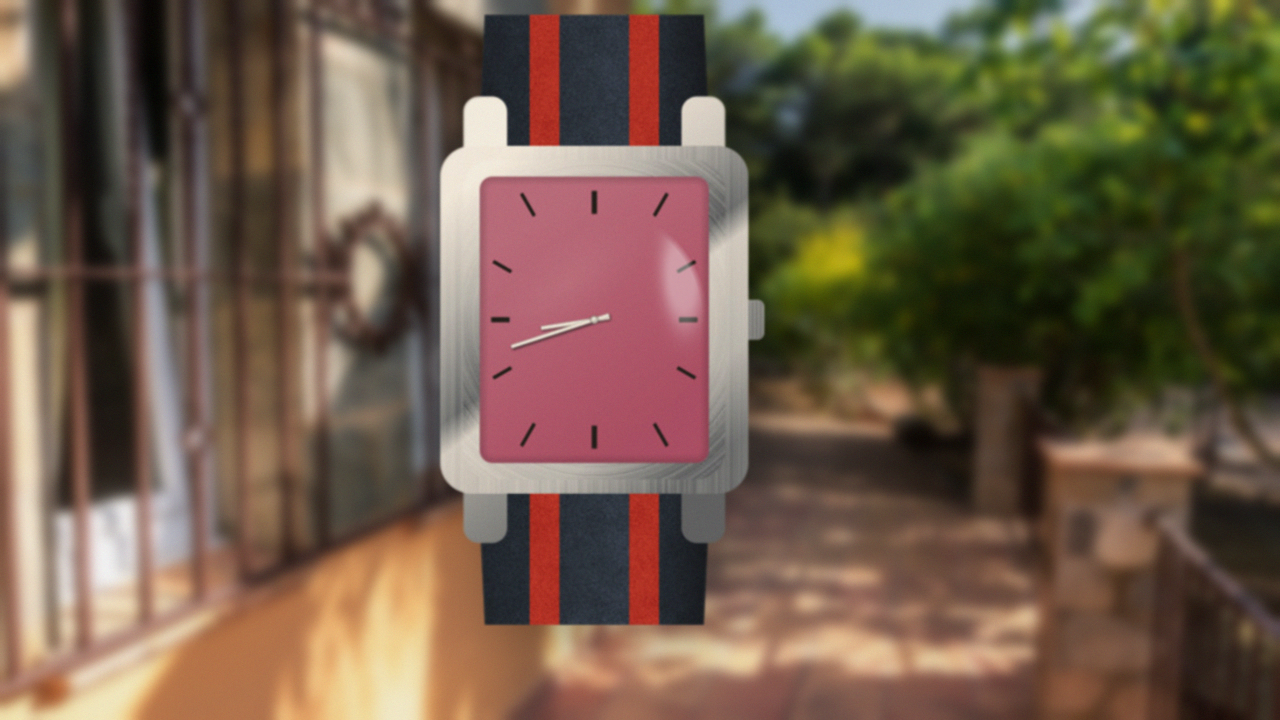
8:42
